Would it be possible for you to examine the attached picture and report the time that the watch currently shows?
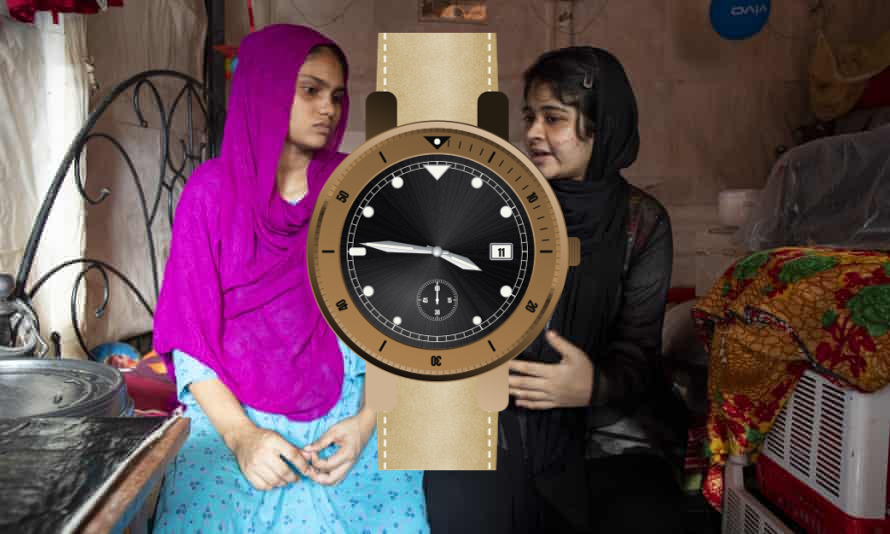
3:46
